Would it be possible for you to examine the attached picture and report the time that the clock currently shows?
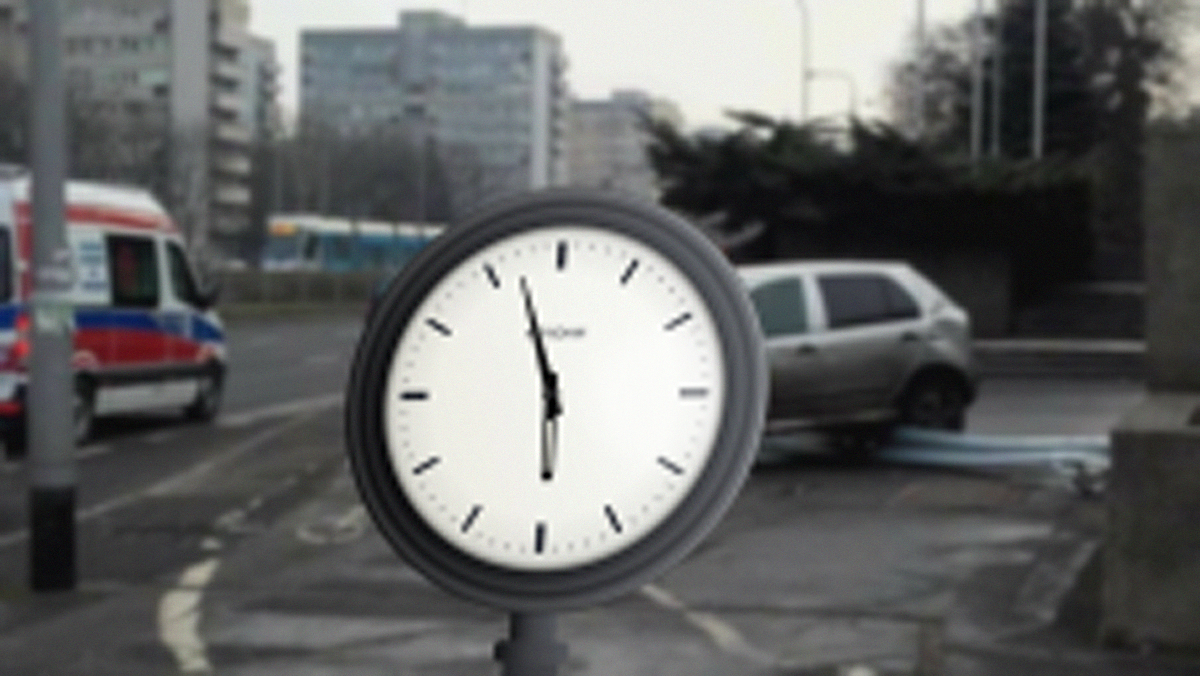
5:57
